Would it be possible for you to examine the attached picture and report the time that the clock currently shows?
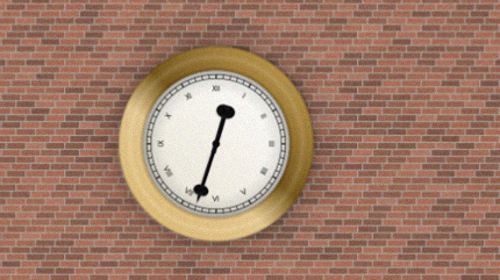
12:33
